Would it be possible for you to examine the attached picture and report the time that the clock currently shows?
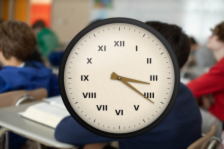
3:21
